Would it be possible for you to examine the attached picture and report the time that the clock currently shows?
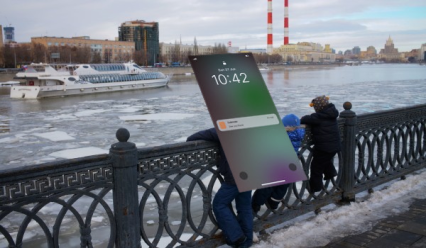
10:42
